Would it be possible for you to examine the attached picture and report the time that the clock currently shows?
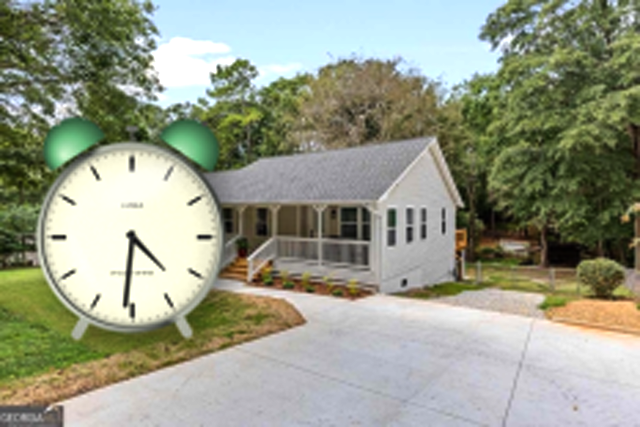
4:31
